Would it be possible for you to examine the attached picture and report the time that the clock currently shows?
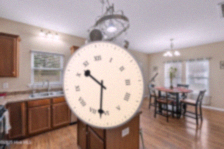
10:32
